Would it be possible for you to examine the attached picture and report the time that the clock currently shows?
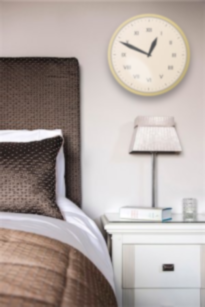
12:49
